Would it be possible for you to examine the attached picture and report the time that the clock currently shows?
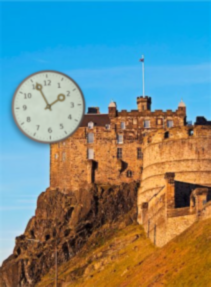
1:56
